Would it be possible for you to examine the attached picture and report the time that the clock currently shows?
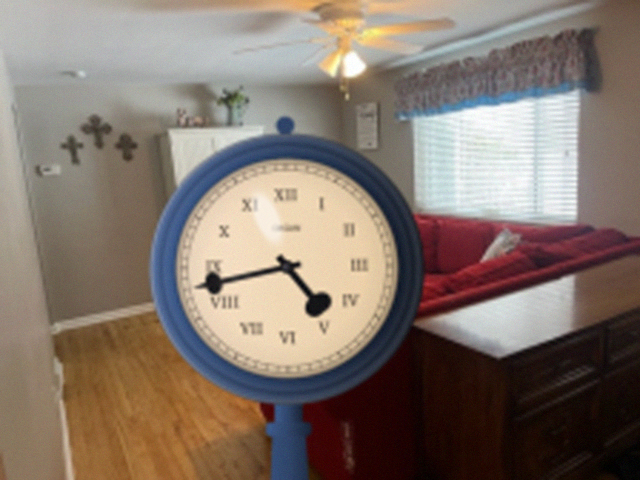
4:43
